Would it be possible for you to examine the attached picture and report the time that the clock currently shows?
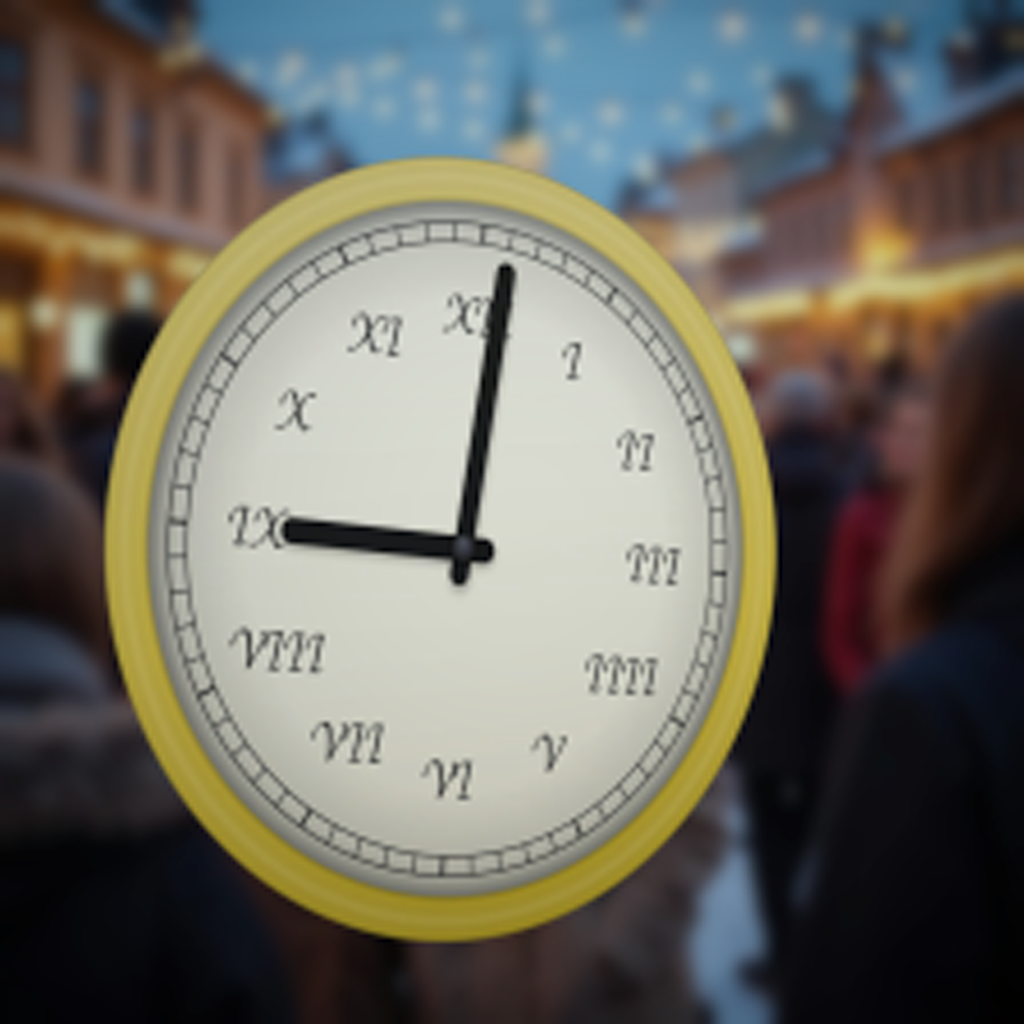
9:01
